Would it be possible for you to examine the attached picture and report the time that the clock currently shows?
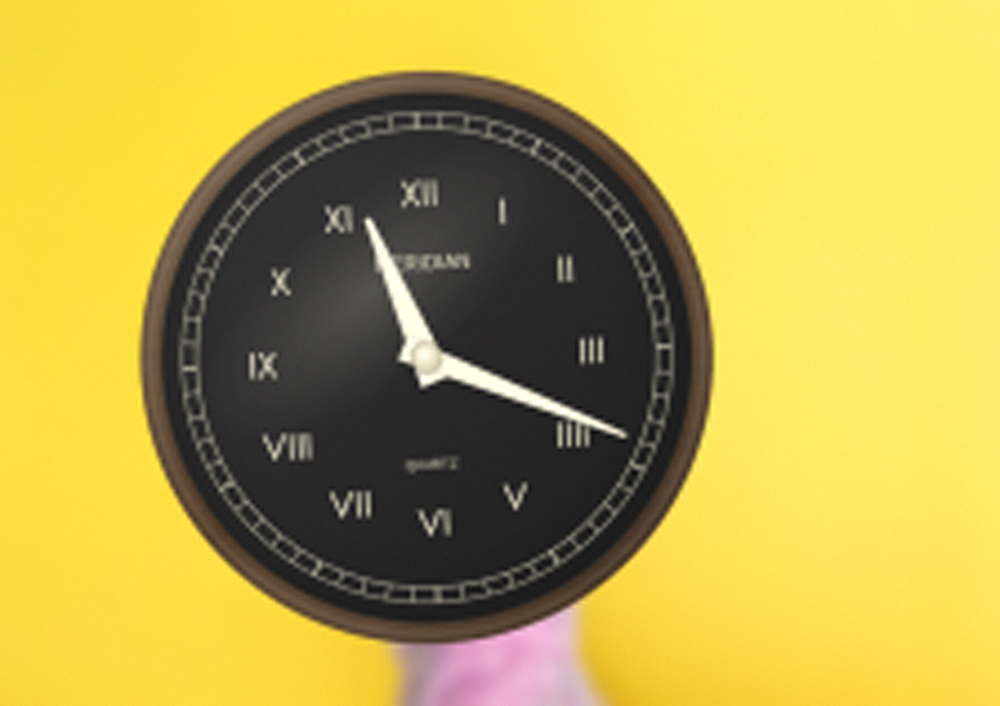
11:19
